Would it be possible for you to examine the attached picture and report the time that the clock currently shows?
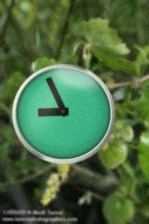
8:56
